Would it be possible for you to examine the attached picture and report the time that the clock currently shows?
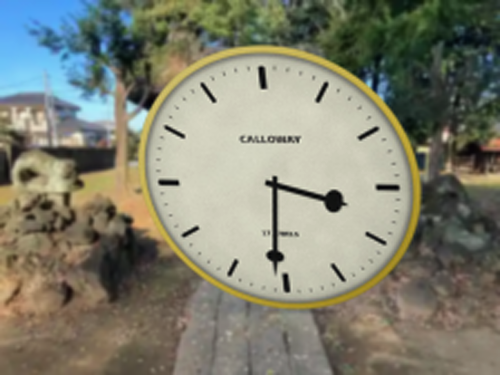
3:31
